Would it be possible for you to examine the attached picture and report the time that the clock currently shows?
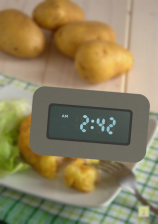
2:42
